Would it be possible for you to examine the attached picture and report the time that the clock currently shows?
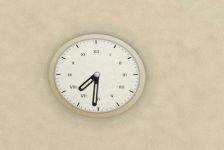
7:31
